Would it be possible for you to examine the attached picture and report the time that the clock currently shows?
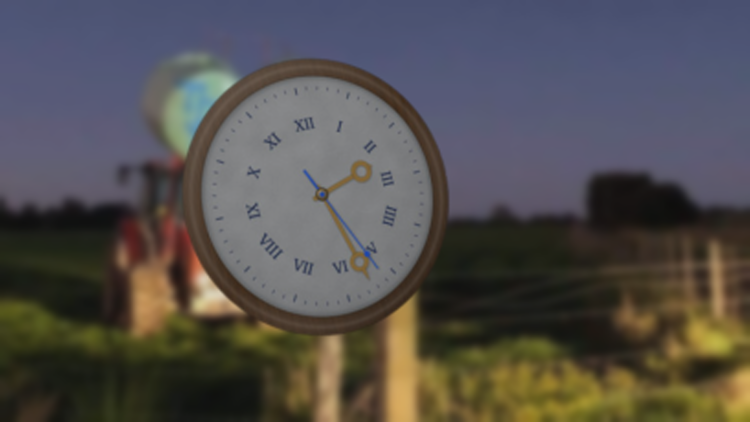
2:27:26
